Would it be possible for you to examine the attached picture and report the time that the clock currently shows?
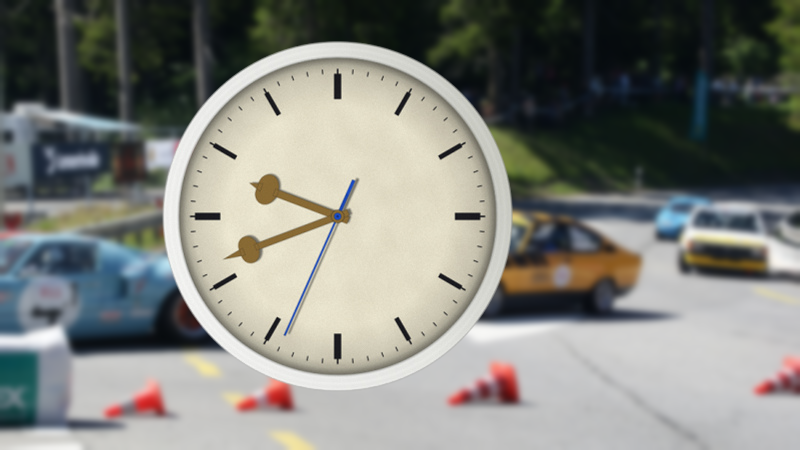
9:41:34
